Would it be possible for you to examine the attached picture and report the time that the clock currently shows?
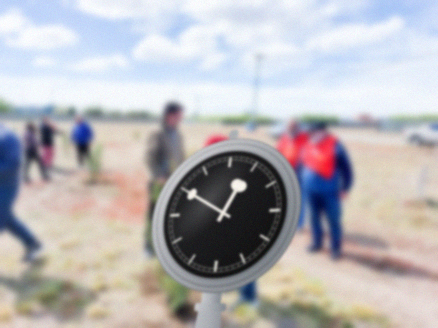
12:50
